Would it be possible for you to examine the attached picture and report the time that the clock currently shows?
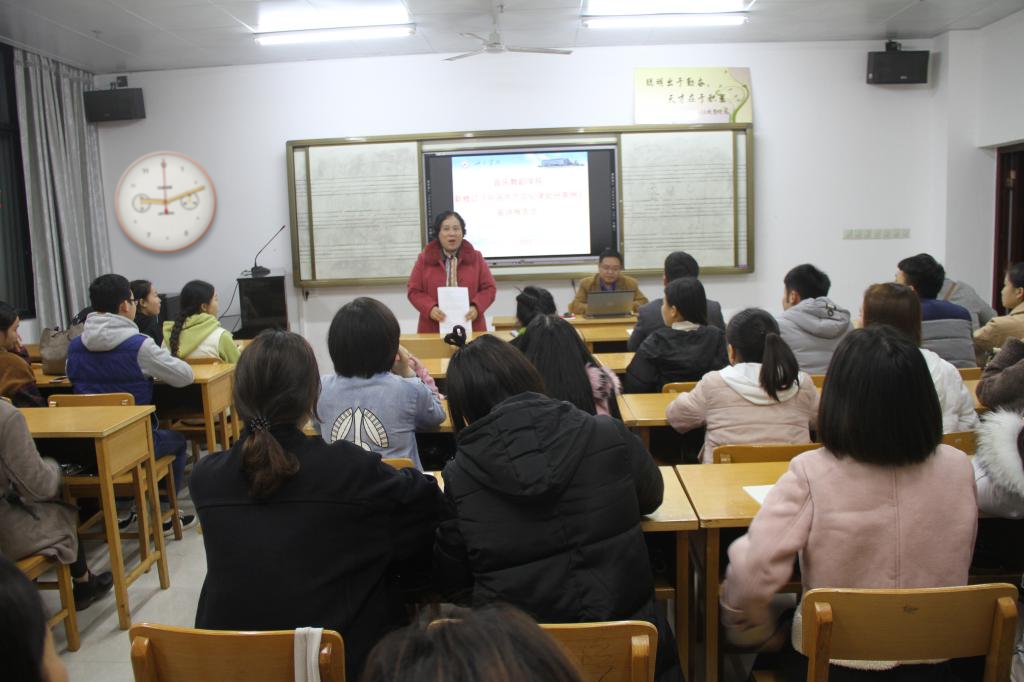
9:12
